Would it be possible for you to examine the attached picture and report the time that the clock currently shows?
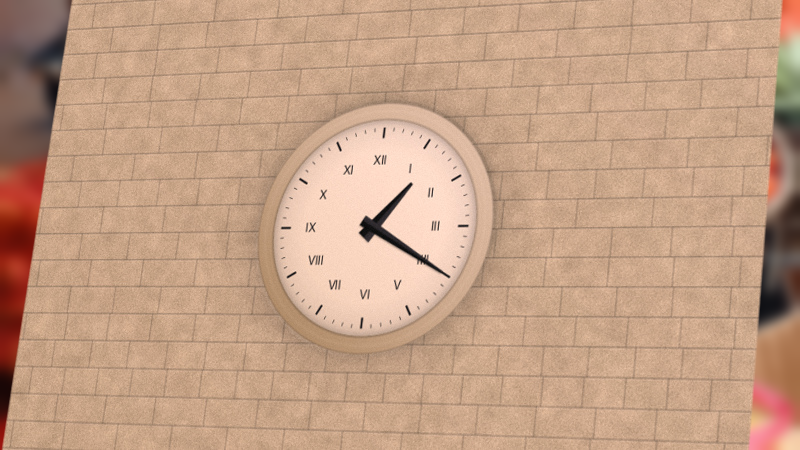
1:20
